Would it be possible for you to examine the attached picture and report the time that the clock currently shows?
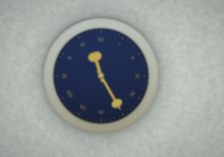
11:25
